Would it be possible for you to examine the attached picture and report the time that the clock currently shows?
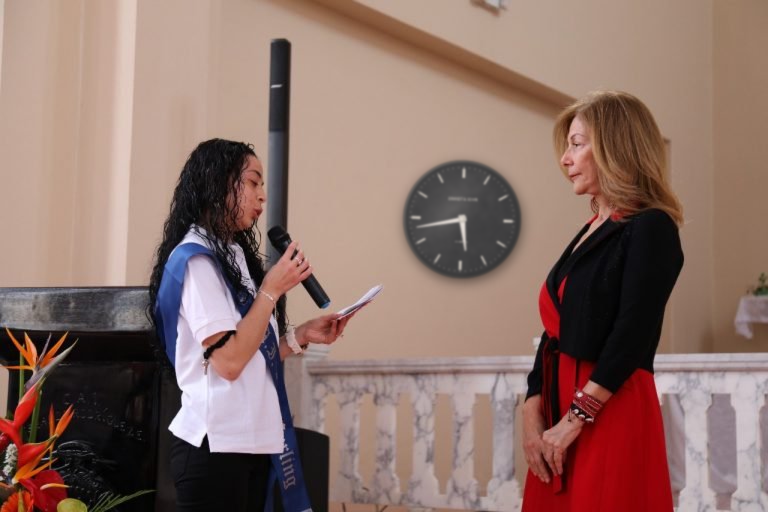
5:43
